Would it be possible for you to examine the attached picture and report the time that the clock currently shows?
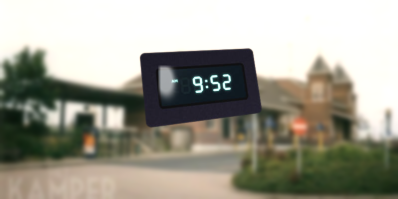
9:52
